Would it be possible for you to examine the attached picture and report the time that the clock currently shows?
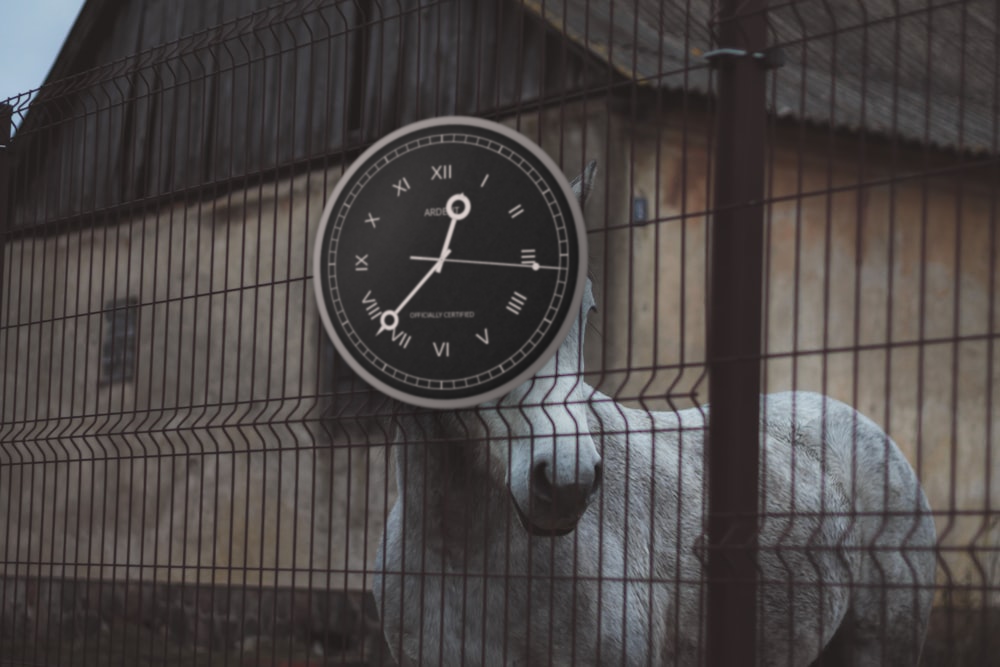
12:37:16
